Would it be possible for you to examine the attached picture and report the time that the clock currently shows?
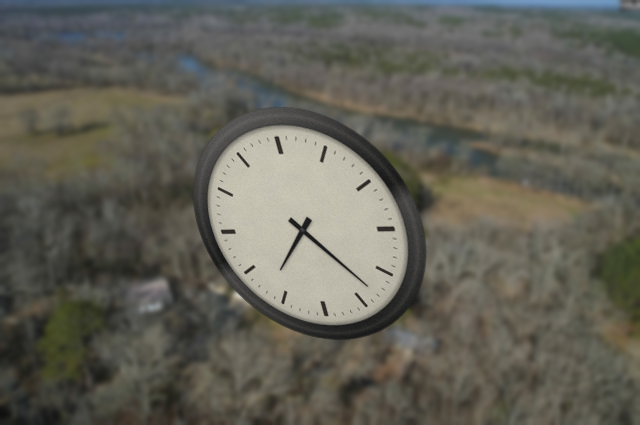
7:23
